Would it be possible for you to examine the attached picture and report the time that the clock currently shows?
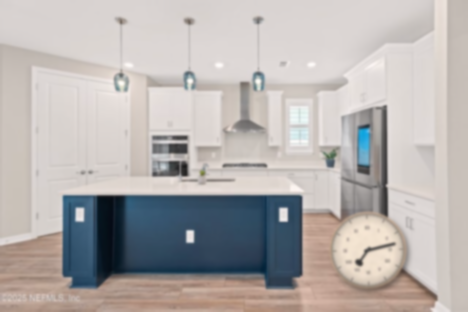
7:13
